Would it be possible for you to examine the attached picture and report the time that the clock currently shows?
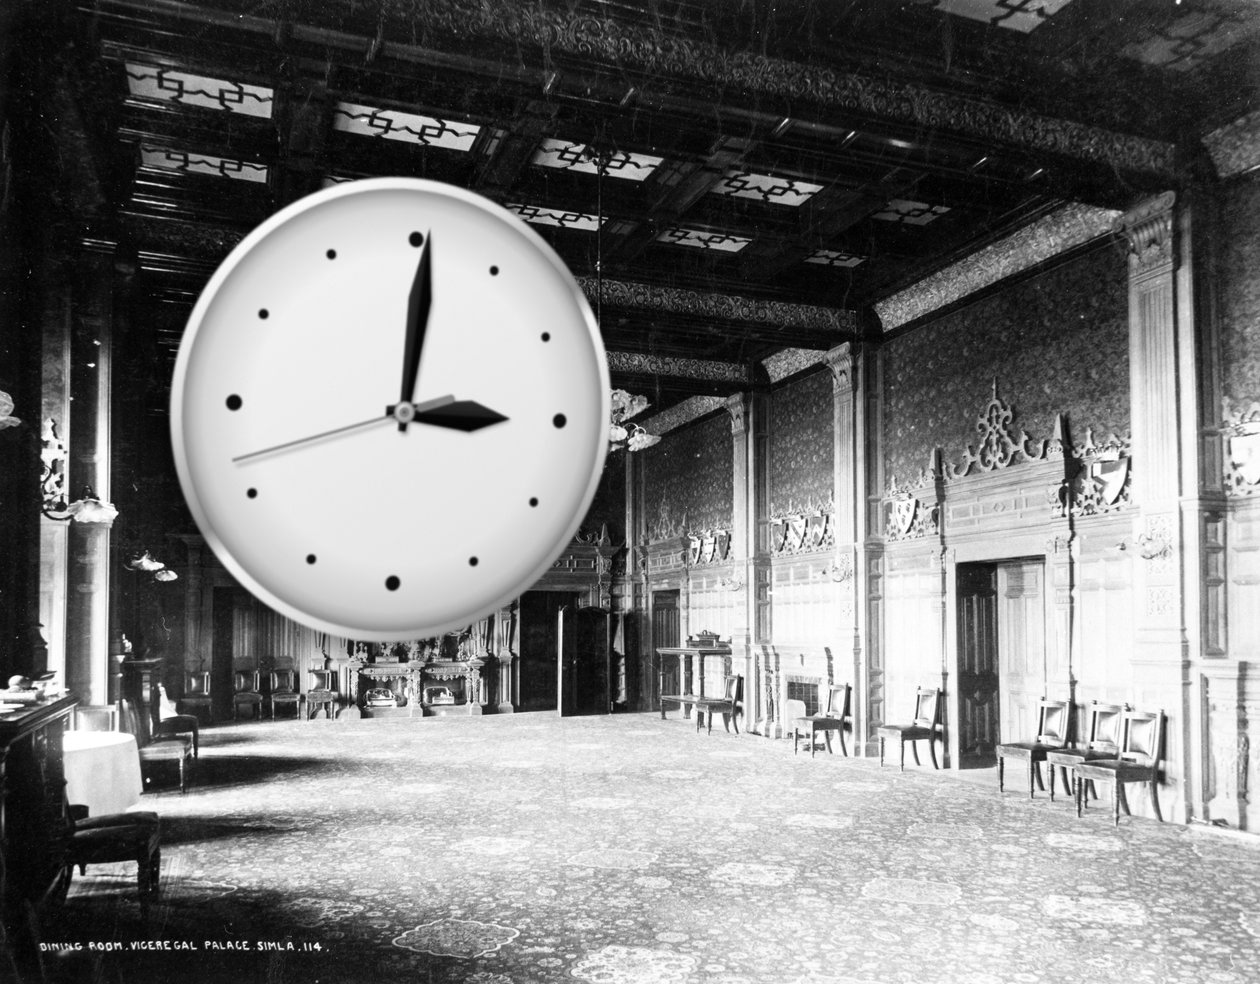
3:00:42
